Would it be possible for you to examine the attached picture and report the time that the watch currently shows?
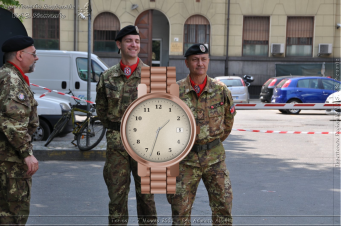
1:33
